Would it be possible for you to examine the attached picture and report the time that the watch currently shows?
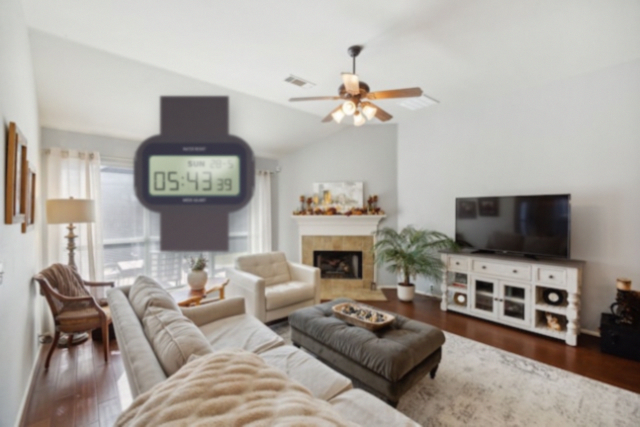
5:43:39
